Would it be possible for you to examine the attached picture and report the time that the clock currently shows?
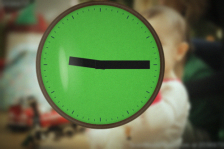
9:15
